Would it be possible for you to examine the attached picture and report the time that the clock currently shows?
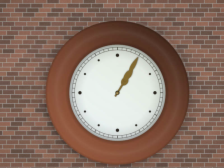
1:05
